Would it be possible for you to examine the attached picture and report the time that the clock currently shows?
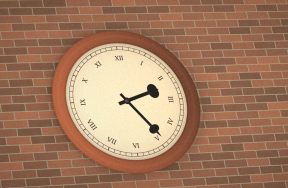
2:24
